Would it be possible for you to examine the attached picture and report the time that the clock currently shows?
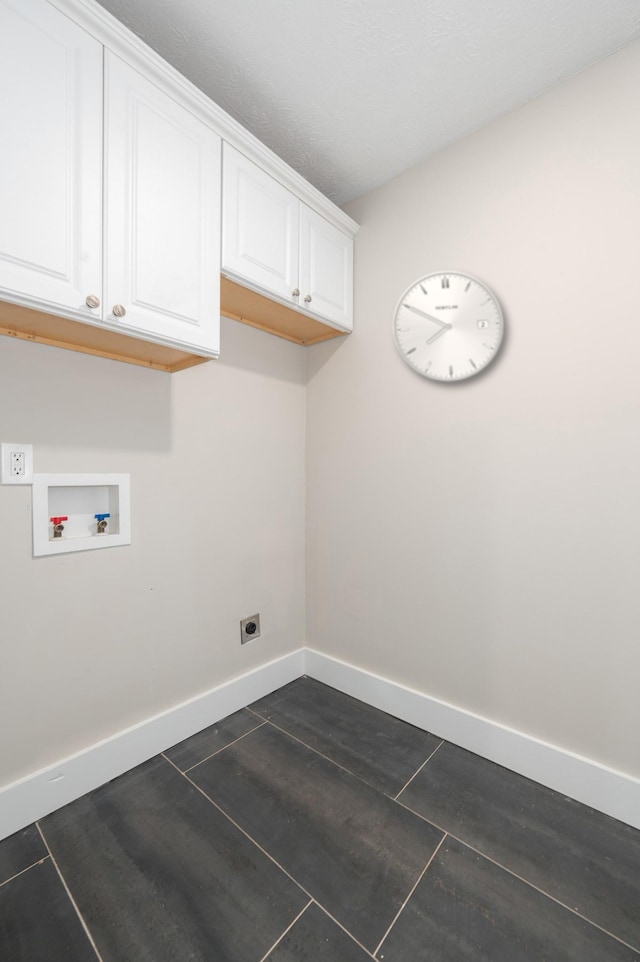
7:50
